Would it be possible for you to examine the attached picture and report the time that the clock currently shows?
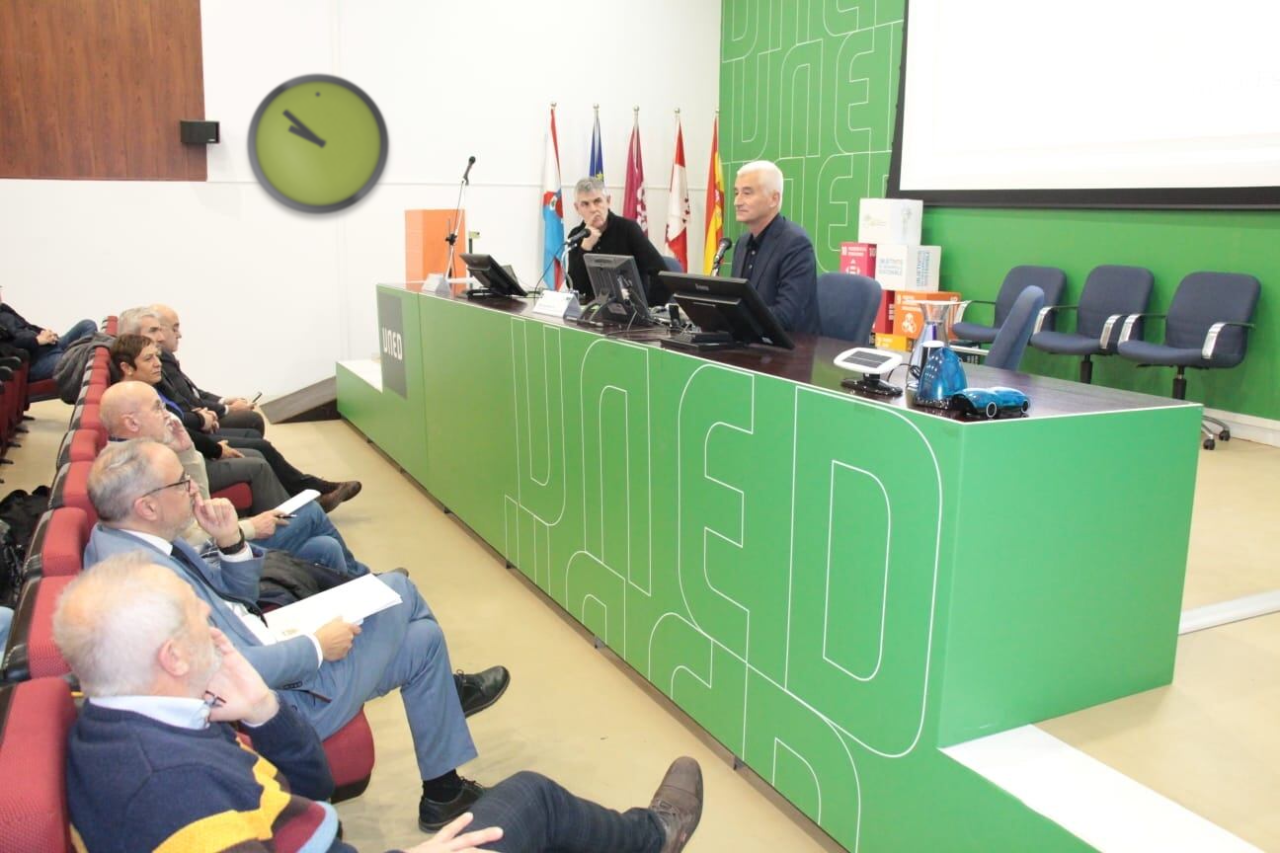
9:52
